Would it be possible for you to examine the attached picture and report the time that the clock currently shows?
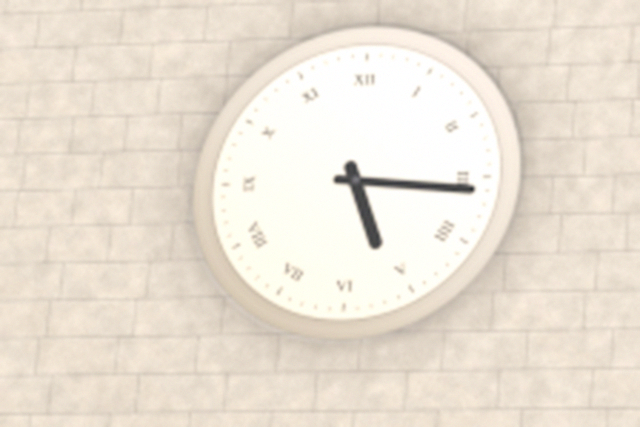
5:16
